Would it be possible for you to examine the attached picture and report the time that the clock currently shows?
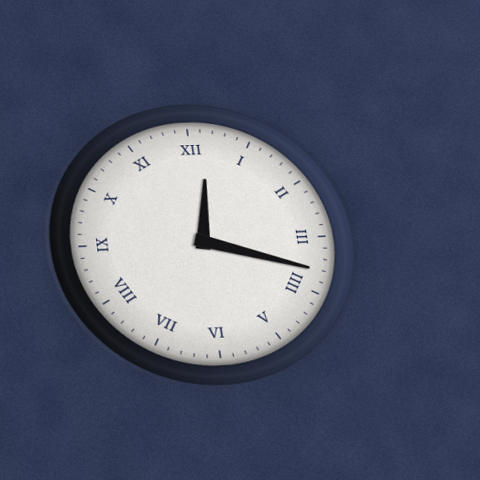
12:18
